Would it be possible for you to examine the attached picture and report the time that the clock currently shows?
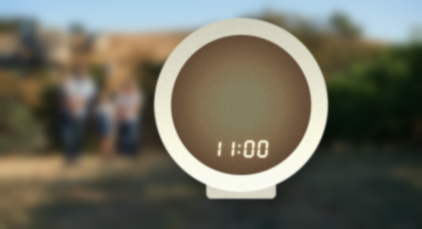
11:00
